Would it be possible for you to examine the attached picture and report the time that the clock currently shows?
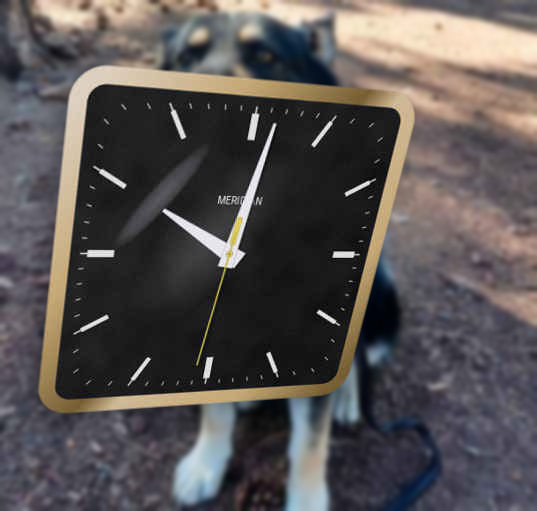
10:01:31
